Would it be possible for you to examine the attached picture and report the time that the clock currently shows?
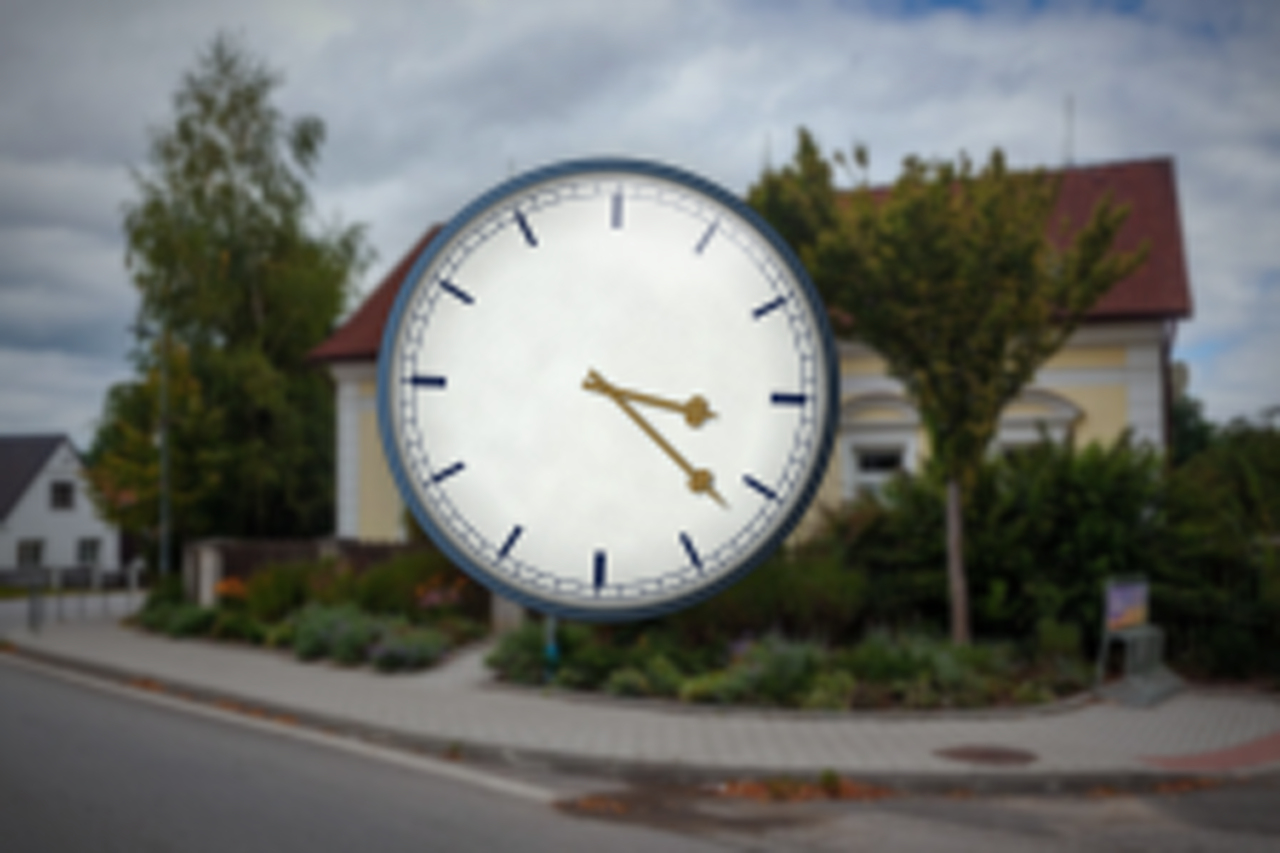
3:22
